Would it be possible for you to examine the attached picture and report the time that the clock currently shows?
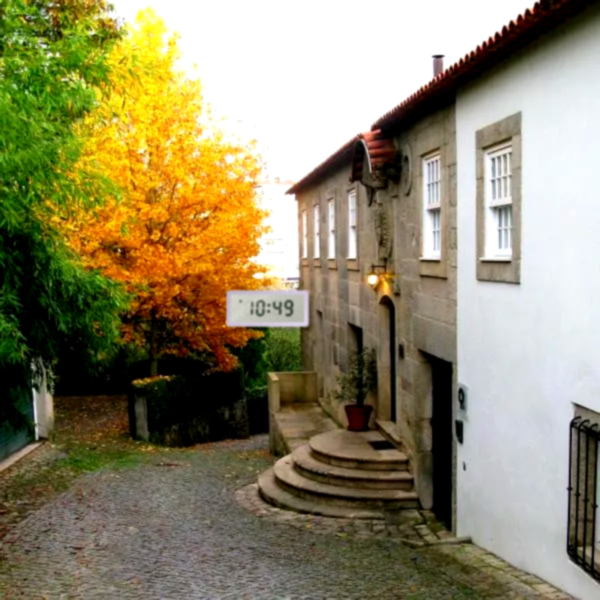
10:49
